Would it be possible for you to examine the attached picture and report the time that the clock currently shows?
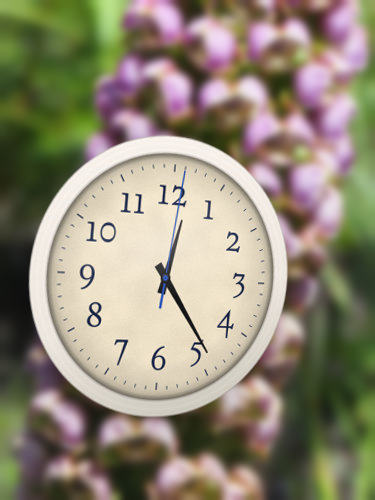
12:24:01
